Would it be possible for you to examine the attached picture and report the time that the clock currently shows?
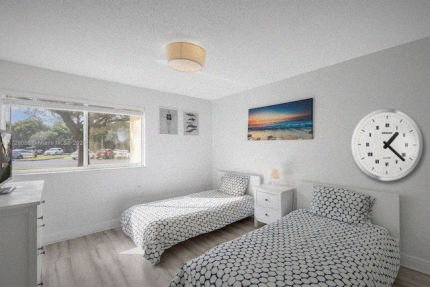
1:22
